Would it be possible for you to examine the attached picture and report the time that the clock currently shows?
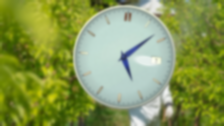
5:08
